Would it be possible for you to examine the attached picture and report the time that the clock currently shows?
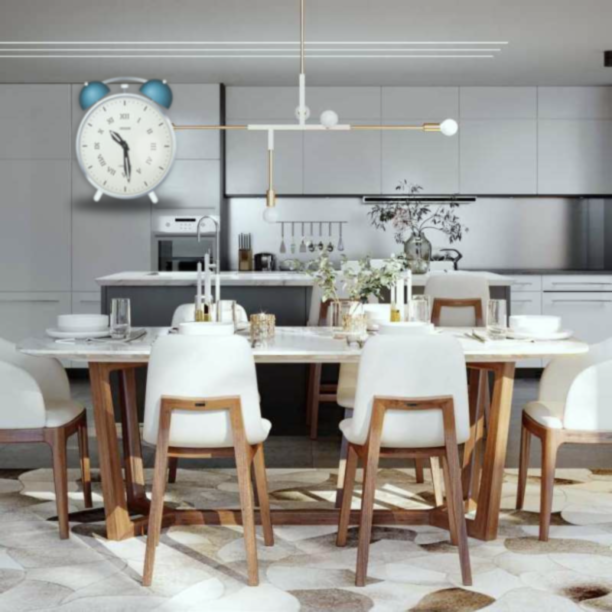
10:29
